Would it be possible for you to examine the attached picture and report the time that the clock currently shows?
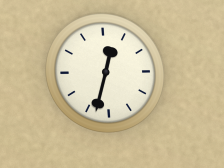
12:33
